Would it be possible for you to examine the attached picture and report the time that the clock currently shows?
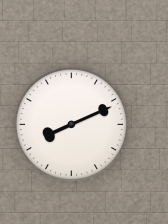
8:11
